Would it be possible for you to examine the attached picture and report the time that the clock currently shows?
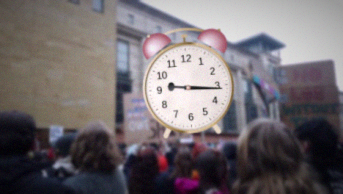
9:16
